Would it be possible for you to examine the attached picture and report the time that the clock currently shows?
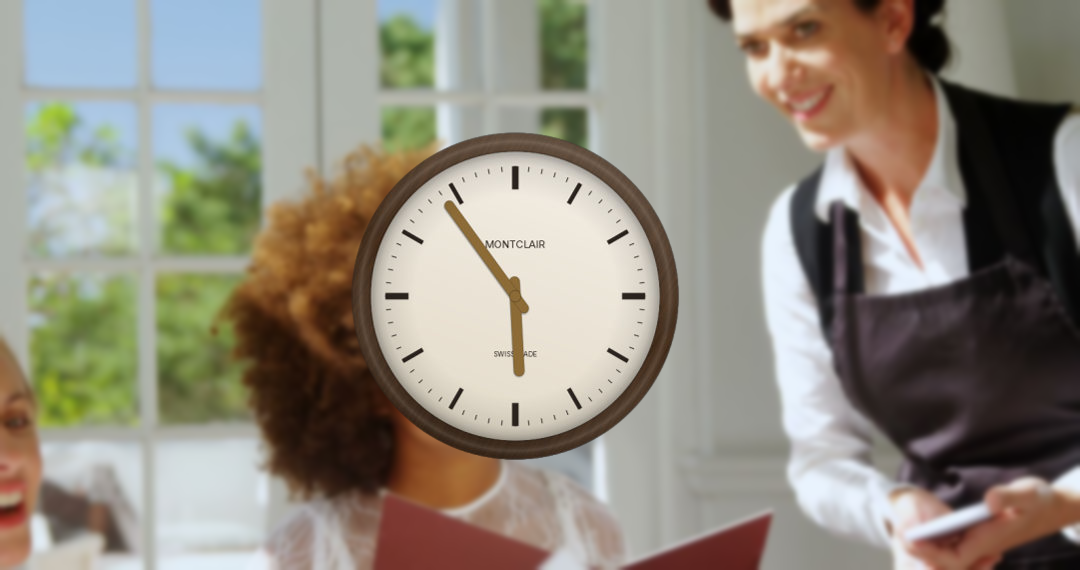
5:54
